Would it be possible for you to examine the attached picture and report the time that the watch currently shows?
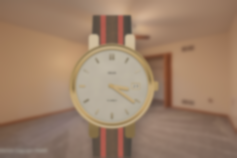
3:21
